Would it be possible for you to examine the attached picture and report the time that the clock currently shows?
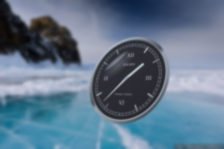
1:37
